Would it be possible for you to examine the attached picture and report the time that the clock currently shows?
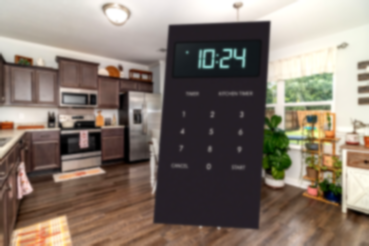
10:24
